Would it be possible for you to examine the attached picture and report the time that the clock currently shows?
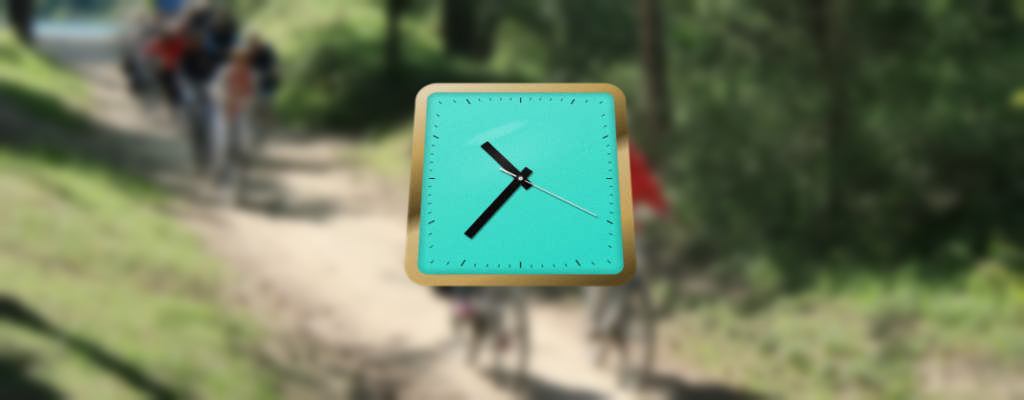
10:36:20
